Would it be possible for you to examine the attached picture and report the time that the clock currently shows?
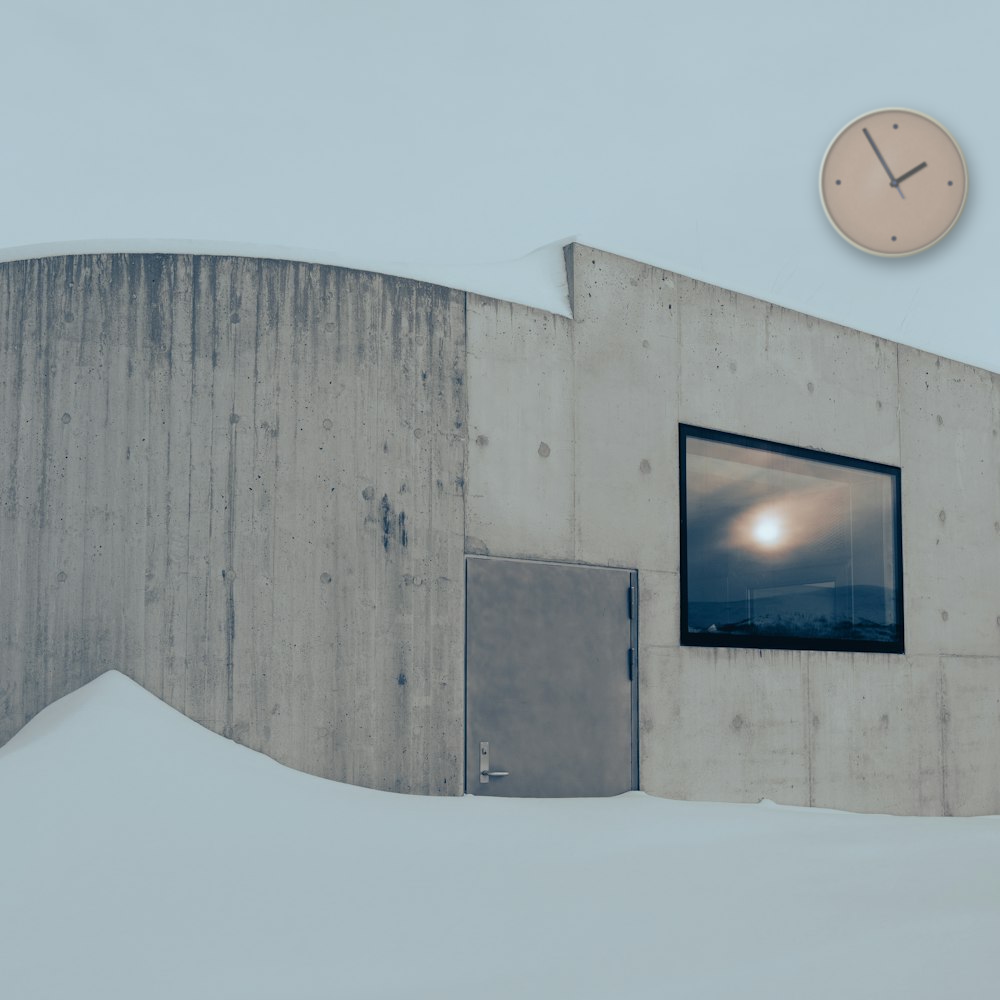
1:54:55
